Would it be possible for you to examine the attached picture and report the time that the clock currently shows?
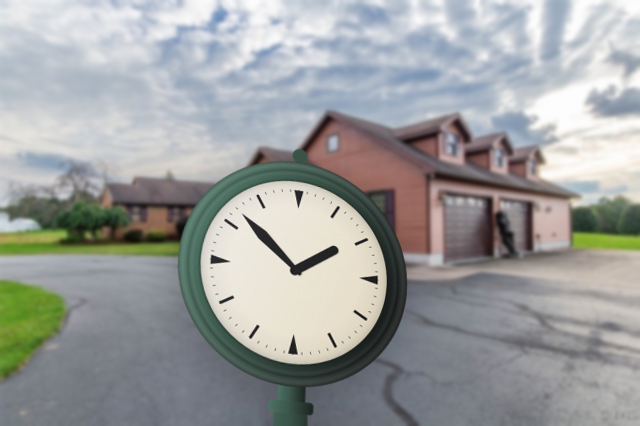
1:52
